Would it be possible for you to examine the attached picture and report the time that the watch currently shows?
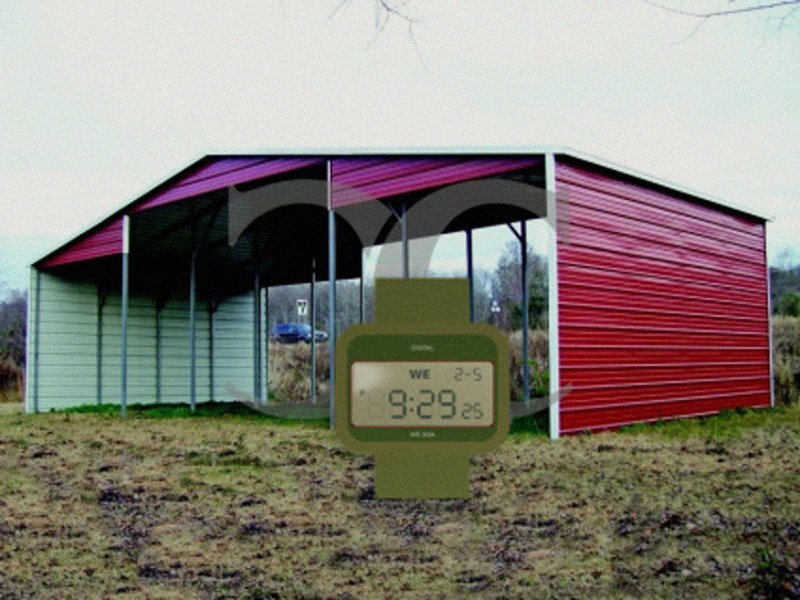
9:29:25
